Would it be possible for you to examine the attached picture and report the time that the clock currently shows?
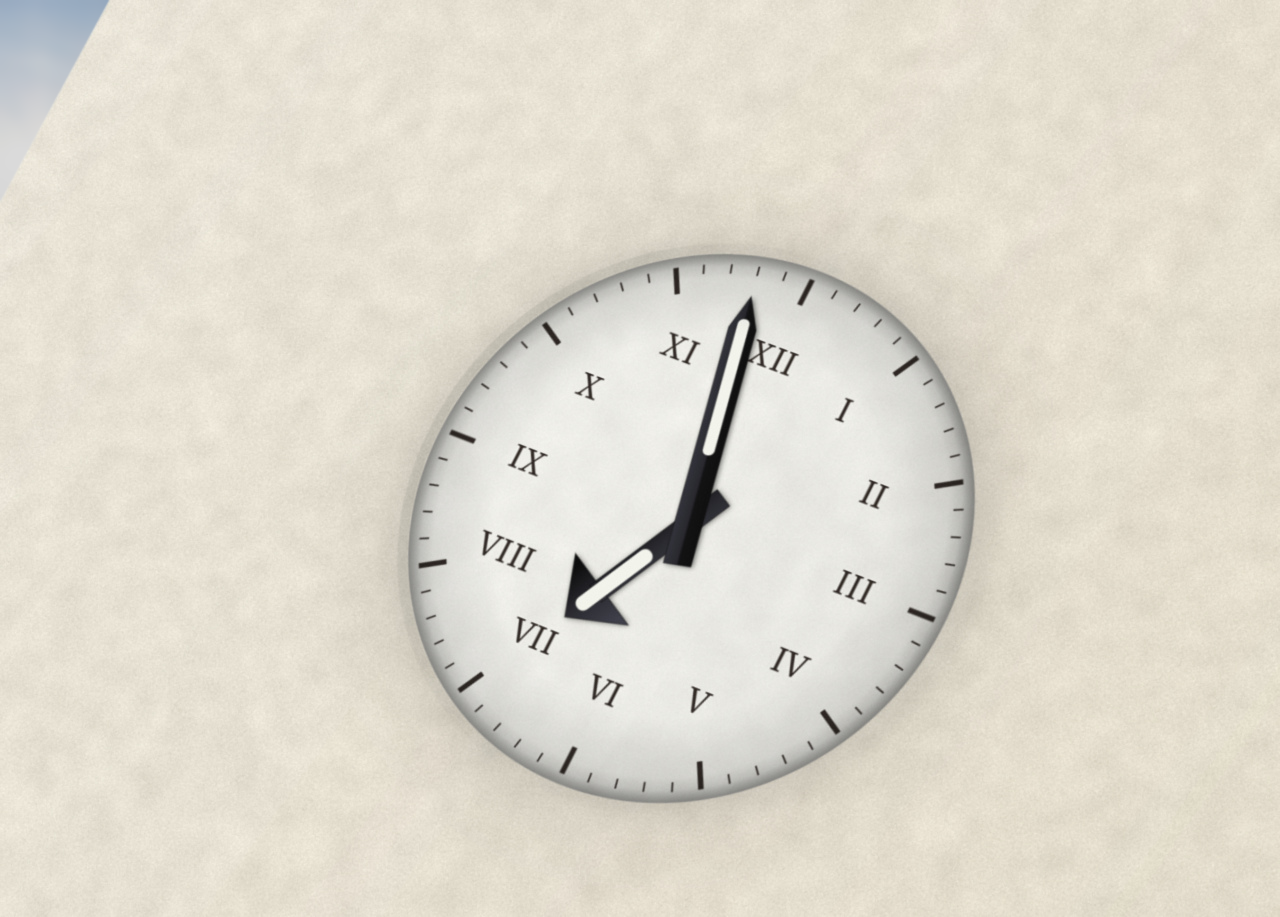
6:58
